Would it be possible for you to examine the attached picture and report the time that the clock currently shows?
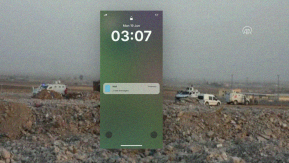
3:07
